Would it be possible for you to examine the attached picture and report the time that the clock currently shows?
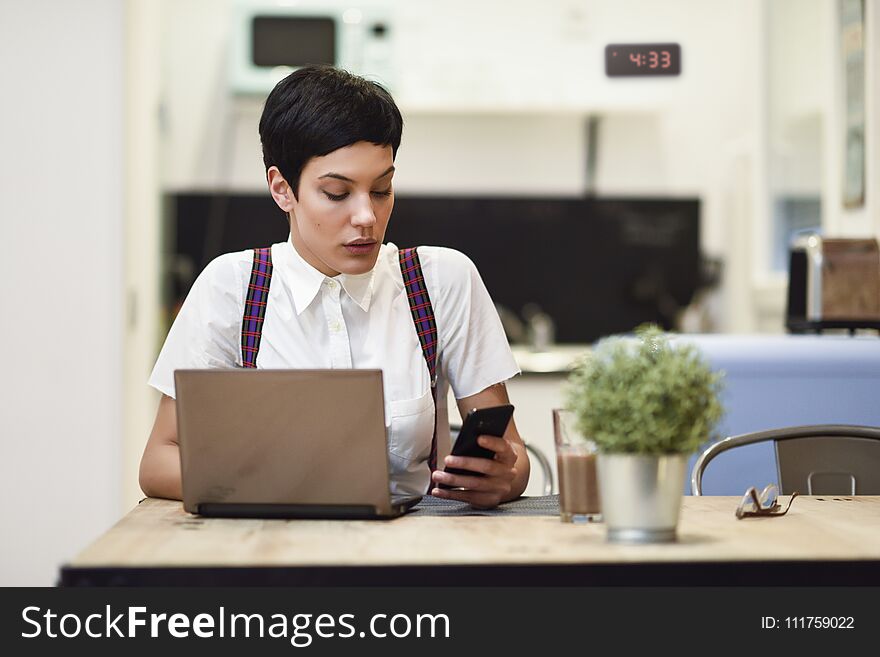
4:33
